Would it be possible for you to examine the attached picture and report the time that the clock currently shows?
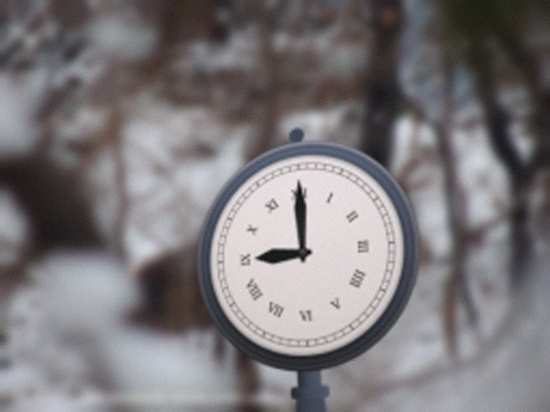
9:00
